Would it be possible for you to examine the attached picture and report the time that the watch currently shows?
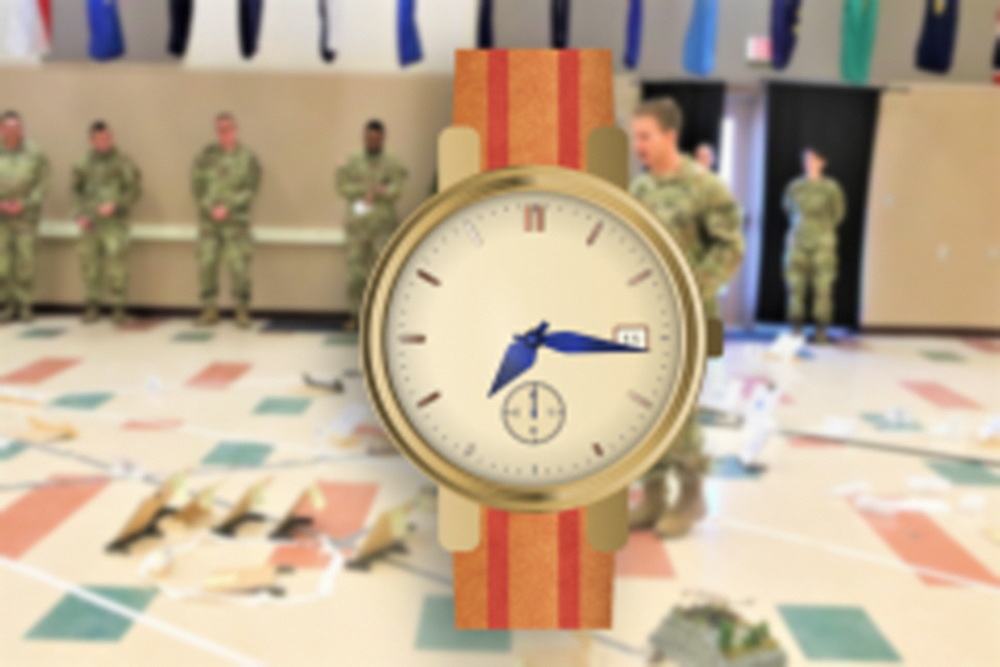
7:16
